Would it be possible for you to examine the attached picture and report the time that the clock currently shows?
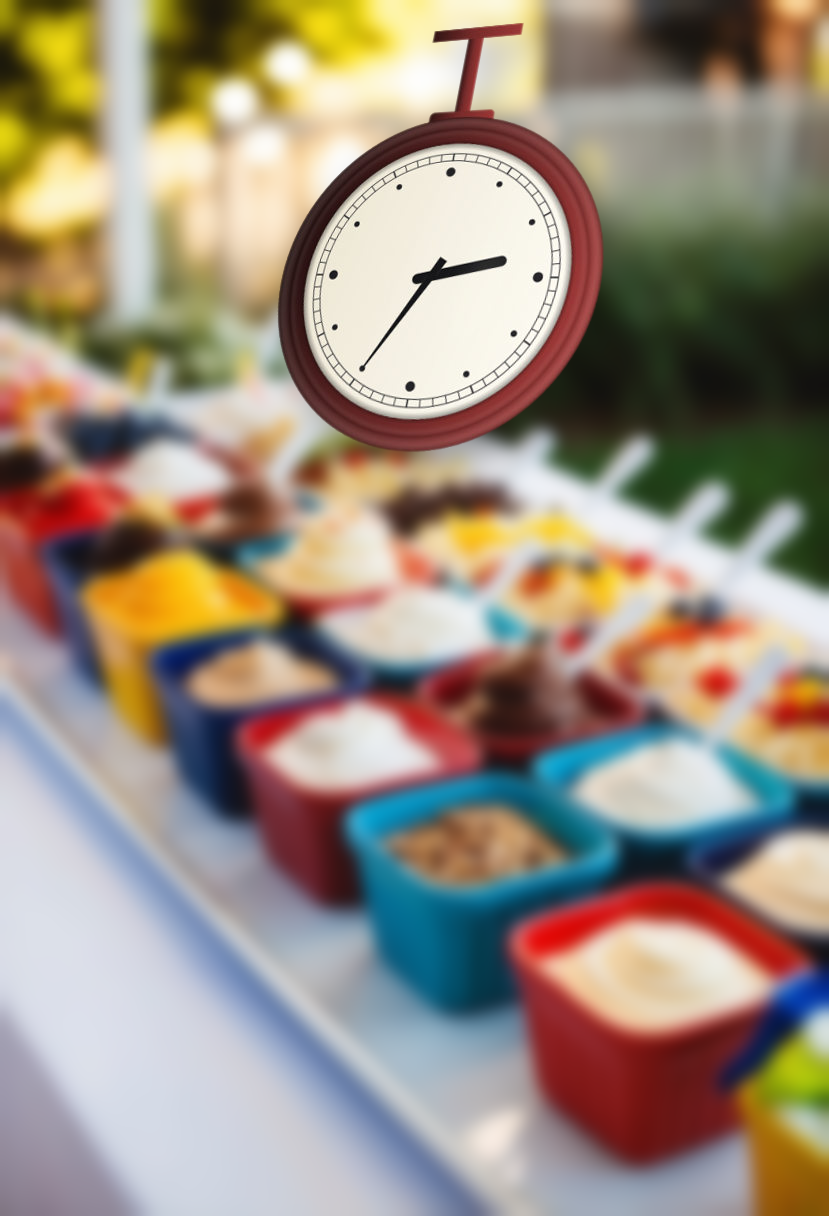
2:35
